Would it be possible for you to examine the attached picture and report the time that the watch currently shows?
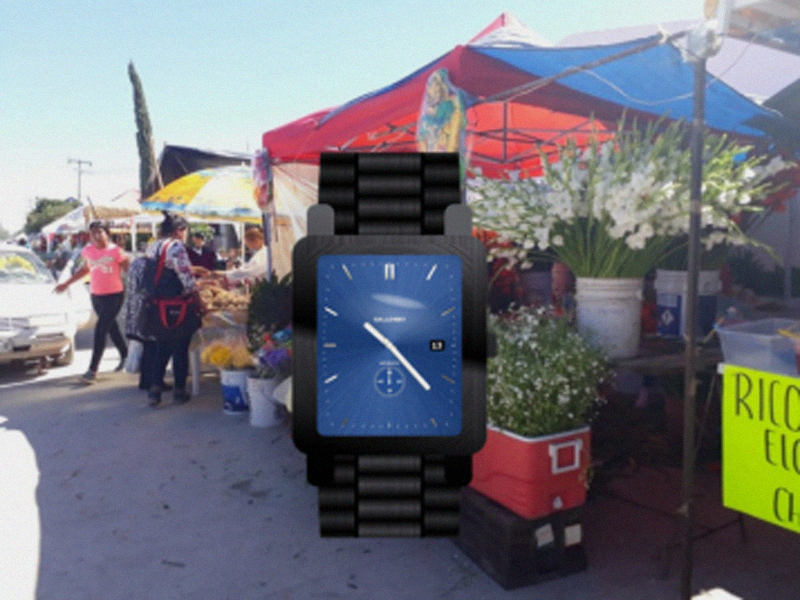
10:23
